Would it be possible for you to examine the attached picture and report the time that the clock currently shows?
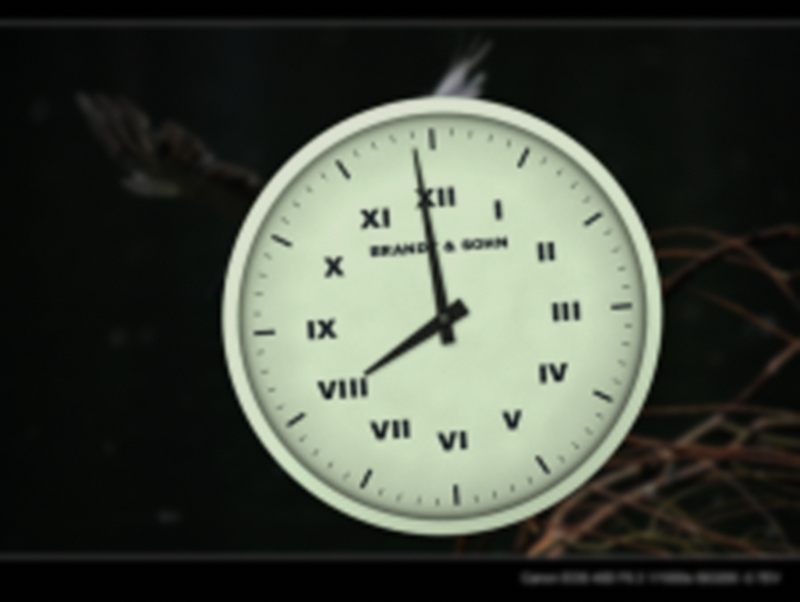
7:59
